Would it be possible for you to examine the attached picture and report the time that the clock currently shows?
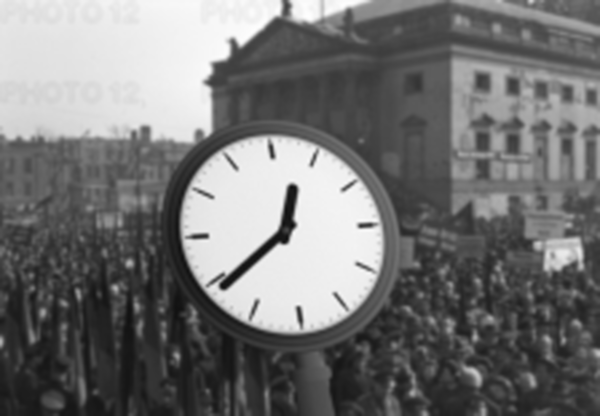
12:39
